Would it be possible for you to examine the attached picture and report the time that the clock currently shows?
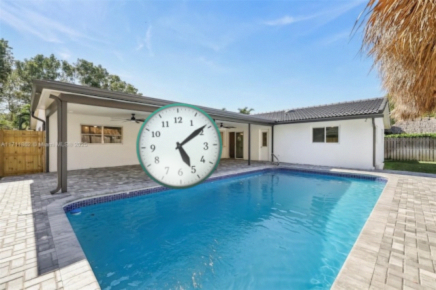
5:09
